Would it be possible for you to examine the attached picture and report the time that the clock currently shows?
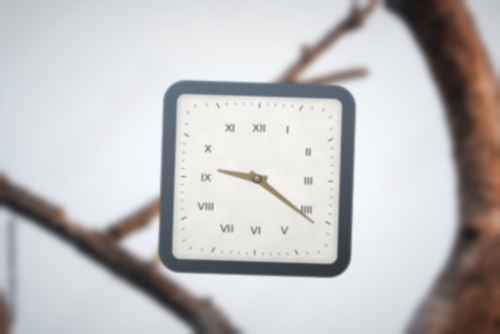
9:21
